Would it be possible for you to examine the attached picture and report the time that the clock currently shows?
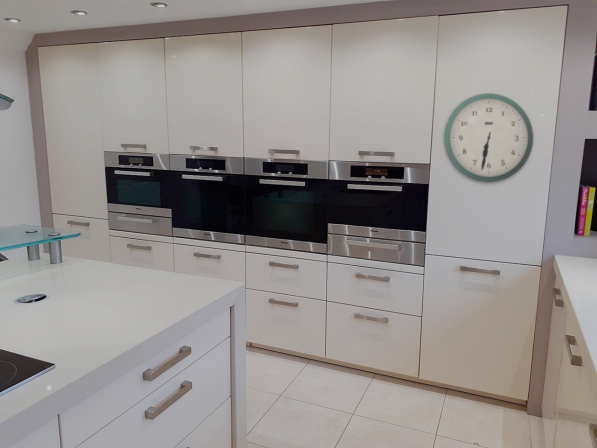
6:32
